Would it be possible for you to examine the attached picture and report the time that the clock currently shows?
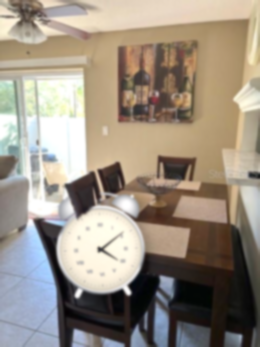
4:09
